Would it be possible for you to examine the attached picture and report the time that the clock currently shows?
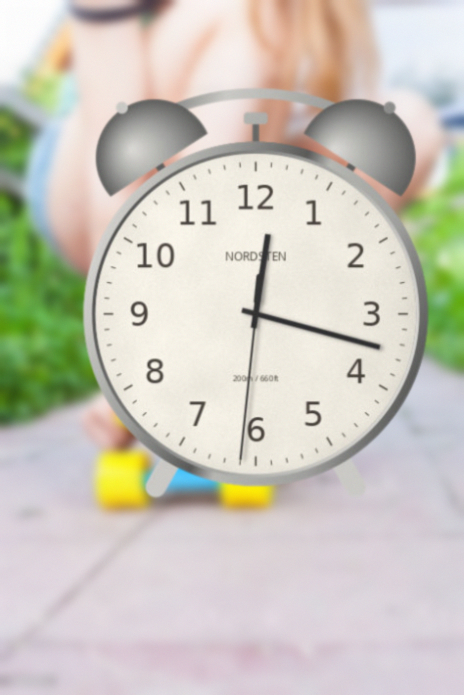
12:17:31
